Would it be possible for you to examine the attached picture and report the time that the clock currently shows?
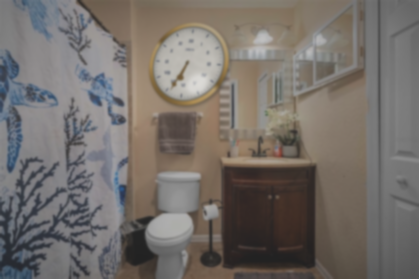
6:34
